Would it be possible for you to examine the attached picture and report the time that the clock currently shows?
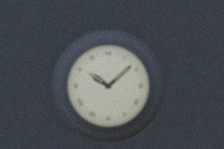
10:08
